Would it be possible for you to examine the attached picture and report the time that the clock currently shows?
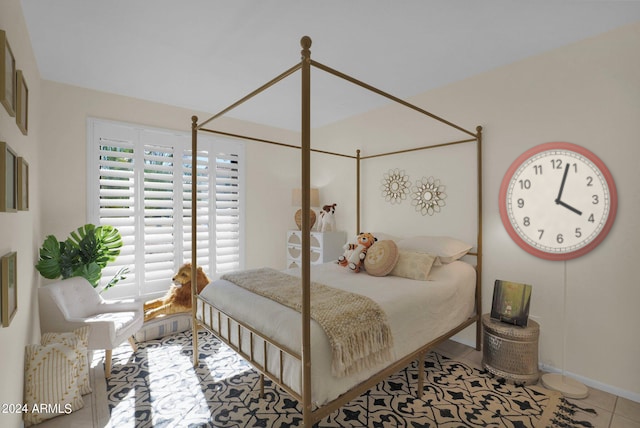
4:03
